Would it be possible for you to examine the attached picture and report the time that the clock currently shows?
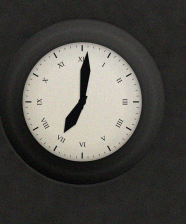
7:01
